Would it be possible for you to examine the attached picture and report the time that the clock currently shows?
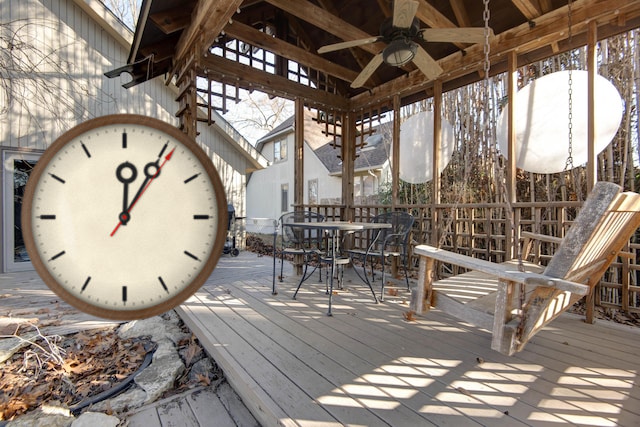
12:05:06
